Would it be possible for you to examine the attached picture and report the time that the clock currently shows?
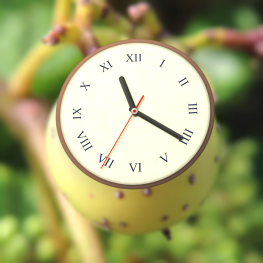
11:20:35
